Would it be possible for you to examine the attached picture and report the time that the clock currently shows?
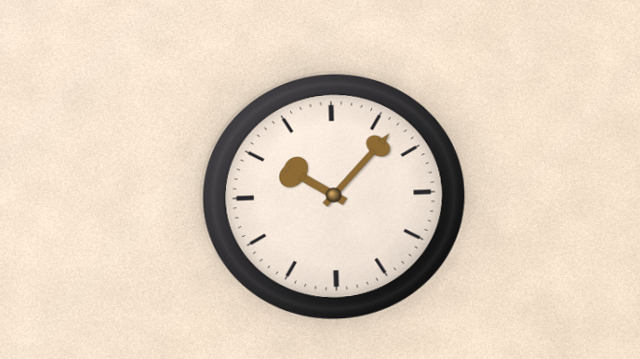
10:07
